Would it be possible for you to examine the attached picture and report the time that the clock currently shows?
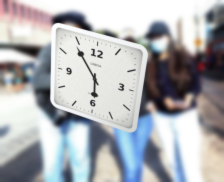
5:54
